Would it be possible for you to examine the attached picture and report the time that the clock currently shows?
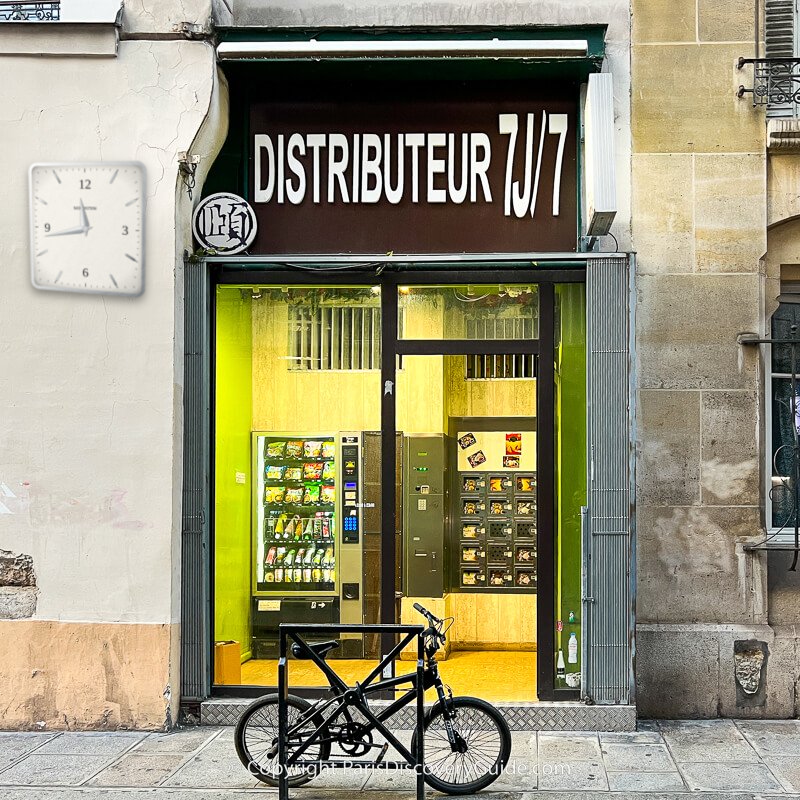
11:43
